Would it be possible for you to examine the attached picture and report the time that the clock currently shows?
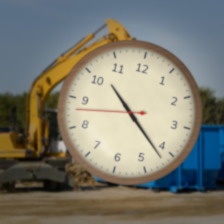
10:21:43
